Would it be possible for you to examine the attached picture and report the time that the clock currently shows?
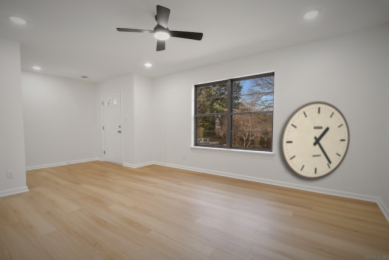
1:24
